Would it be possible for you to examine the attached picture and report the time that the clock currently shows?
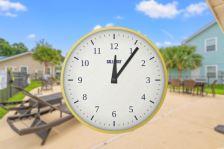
12:06
